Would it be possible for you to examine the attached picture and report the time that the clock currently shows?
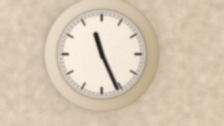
11:26
